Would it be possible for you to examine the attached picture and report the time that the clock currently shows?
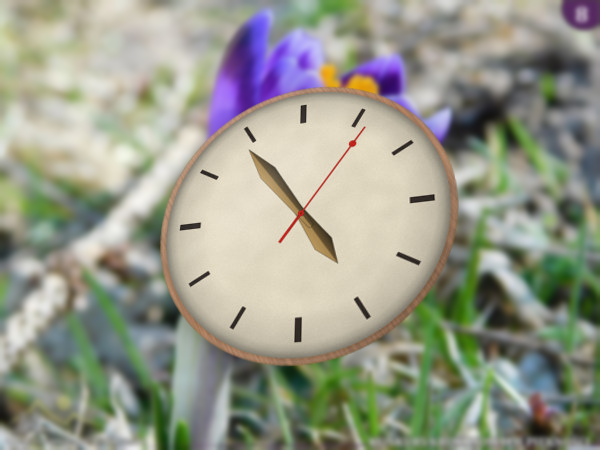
4:54:06
